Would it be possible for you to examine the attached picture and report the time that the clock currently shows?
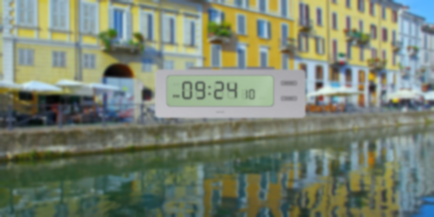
9:24
